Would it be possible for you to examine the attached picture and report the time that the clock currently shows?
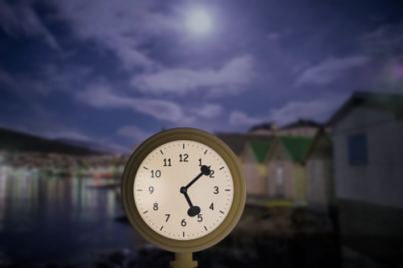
5:08
